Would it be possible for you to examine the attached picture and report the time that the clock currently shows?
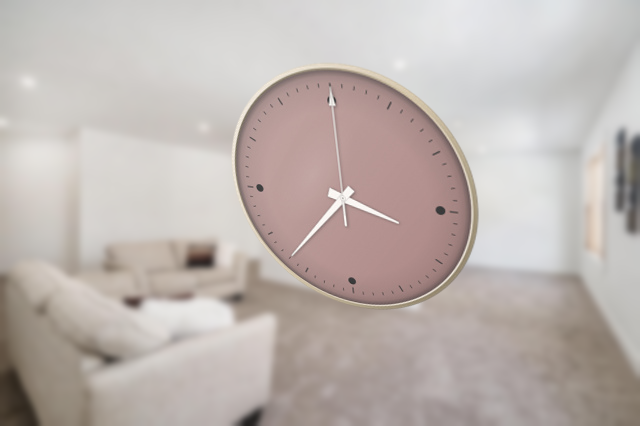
3:37:00
